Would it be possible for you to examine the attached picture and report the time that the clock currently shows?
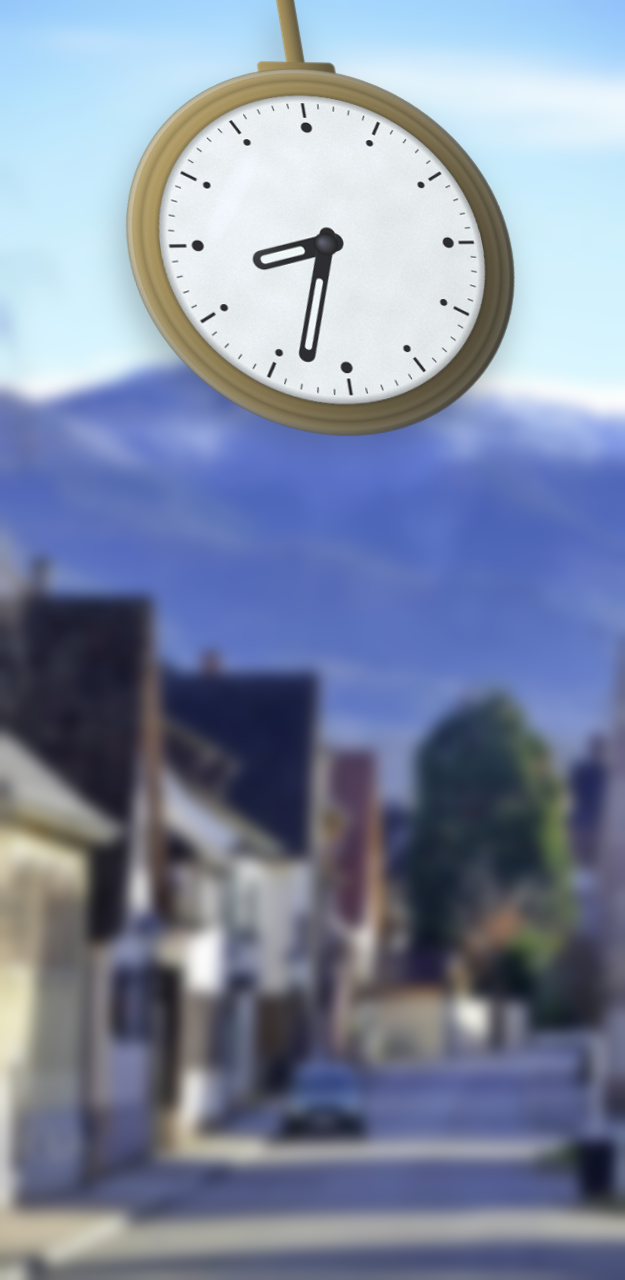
8:33
